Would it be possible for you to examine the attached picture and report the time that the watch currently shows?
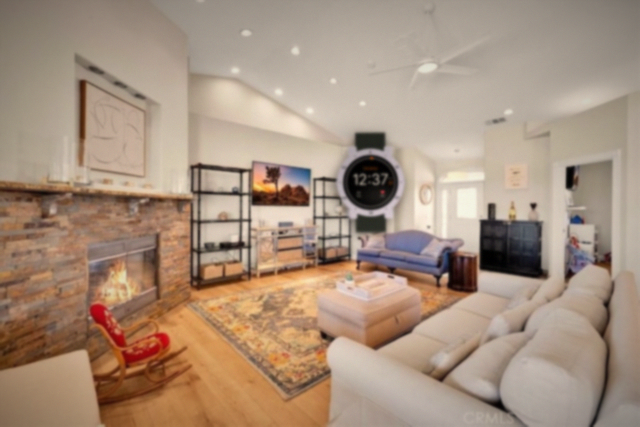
12:37
